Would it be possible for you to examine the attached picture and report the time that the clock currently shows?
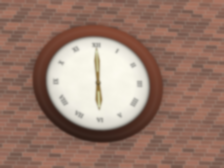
6:00
